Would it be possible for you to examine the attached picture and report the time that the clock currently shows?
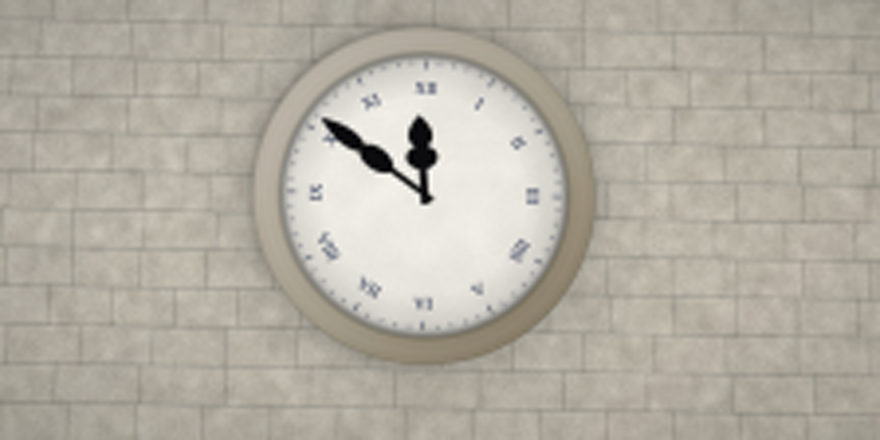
11:51
